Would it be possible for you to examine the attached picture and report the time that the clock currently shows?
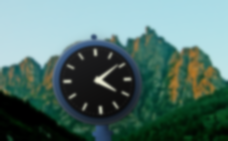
4:09
